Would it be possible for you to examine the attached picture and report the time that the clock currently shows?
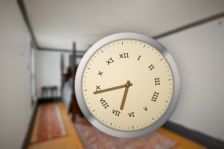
6:44
